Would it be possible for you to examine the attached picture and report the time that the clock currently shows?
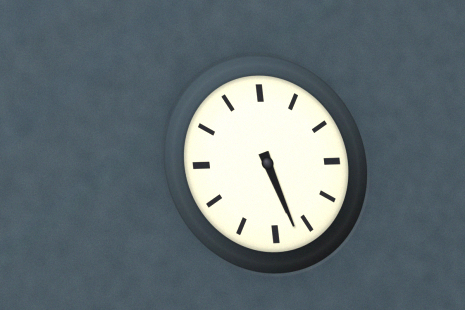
5:27
